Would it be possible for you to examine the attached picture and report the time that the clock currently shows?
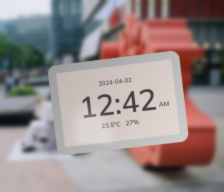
12:42
